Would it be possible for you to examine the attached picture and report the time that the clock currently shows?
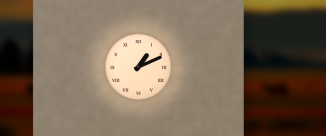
1:11
